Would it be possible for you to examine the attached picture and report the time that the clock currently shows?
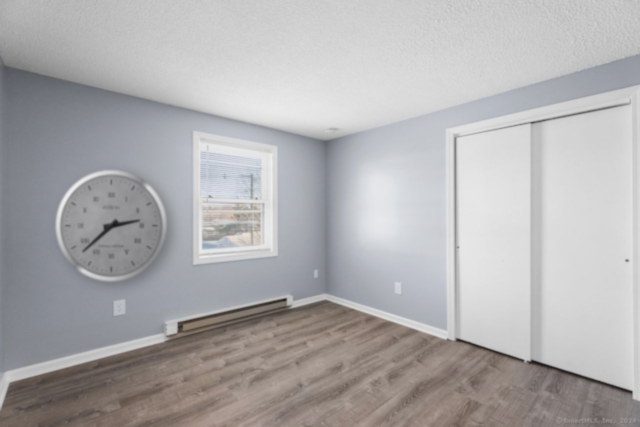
2:38
